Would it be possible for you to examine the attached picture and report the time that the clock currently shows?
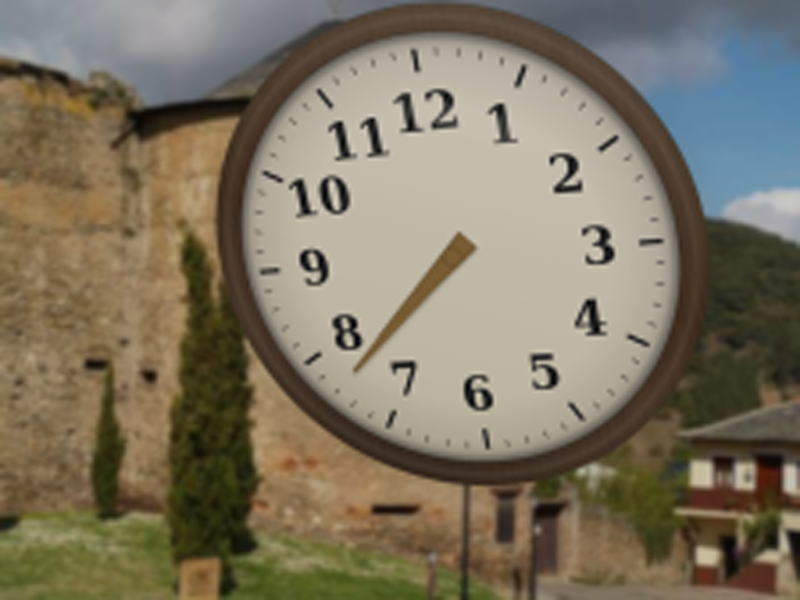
7:38
